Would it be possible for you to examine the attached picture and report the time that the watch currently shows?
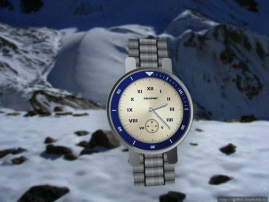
2:23
